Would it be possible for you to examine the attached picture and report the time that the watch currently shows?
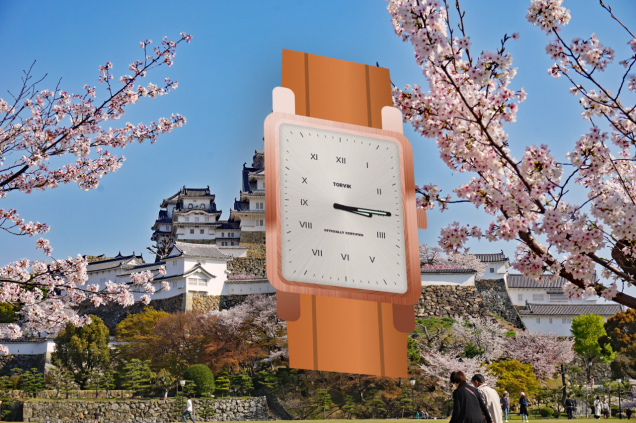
3:15
